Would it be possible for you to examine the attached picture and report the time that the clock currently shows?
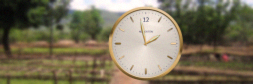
1:58
